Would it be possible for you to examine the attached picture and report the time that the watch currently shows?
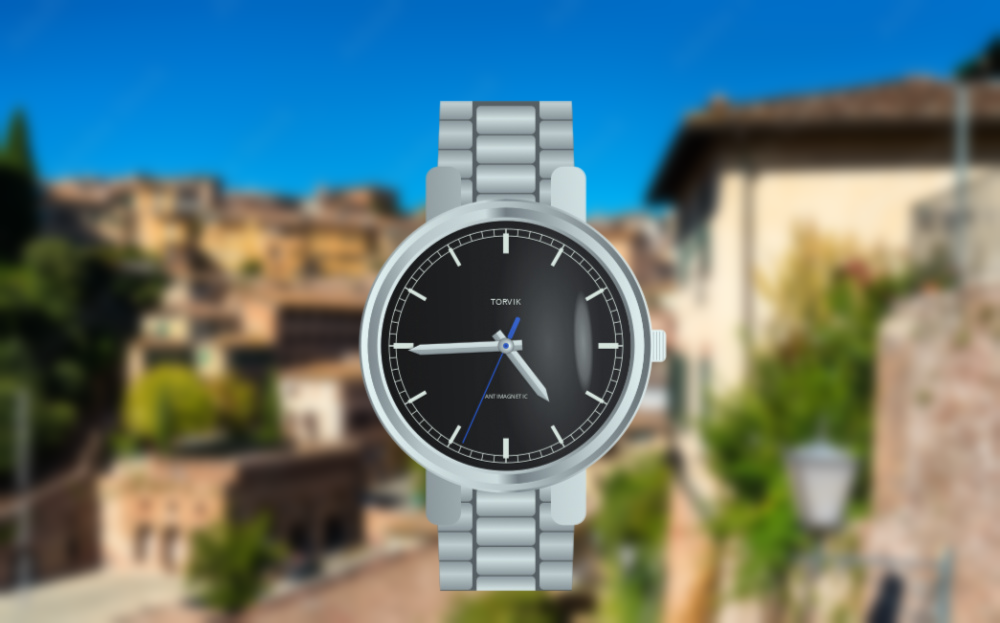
4:44:34
